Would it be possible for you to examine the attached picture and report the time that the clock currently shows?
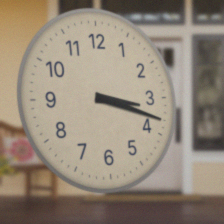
3:18
